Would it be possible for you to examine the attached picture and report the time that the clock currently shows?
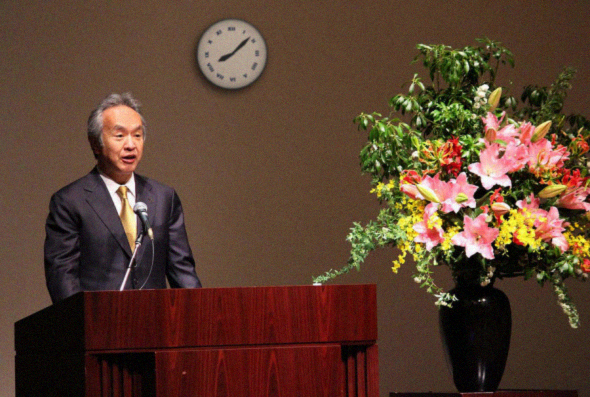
8:08
